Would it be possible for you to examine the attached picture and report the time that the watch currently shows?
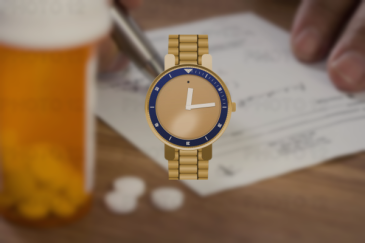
12:14
